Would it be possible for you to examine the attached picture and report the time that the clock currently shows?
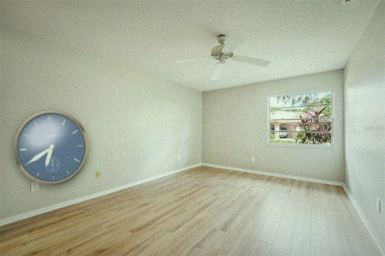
6:40
